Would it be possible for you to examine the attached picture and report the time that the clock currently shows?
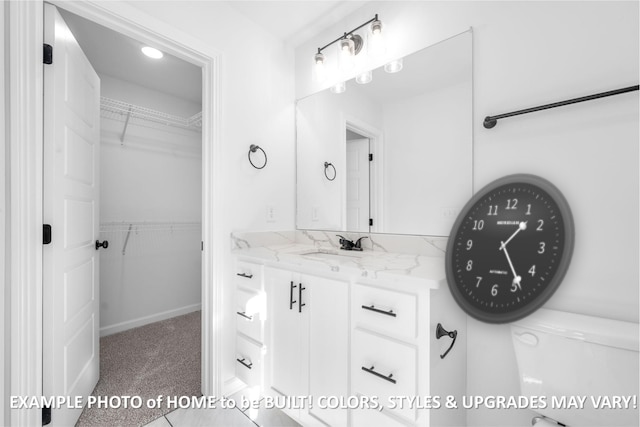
1:24
